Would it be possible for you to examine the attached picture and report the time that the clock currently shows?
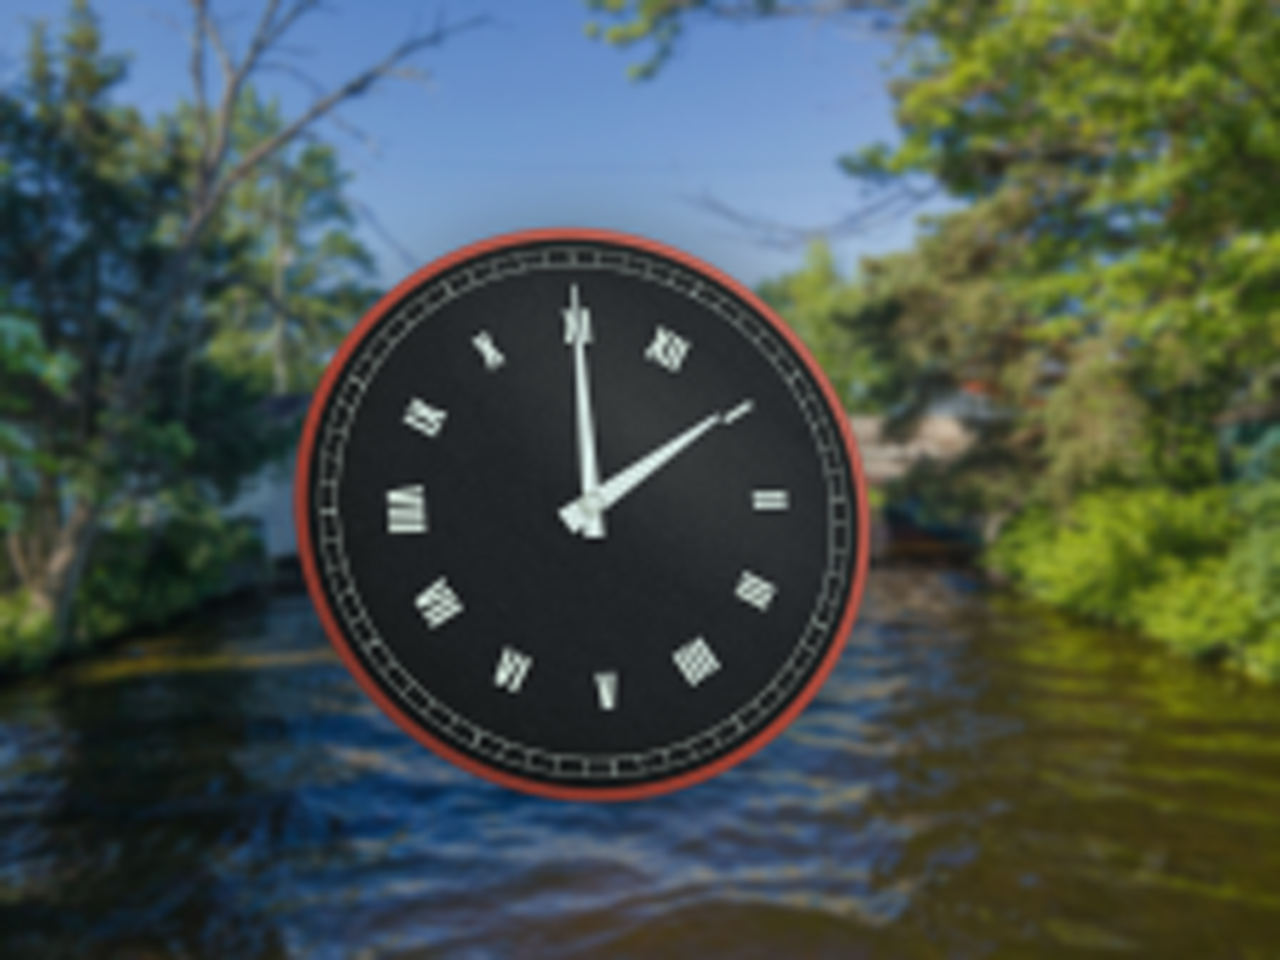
12:55
